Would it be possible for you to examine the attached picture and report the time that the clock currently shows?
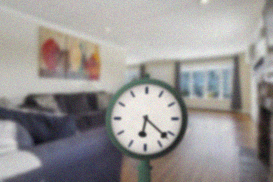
6:22
